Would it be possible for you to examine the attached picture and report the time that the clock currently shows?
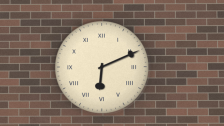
6:11
